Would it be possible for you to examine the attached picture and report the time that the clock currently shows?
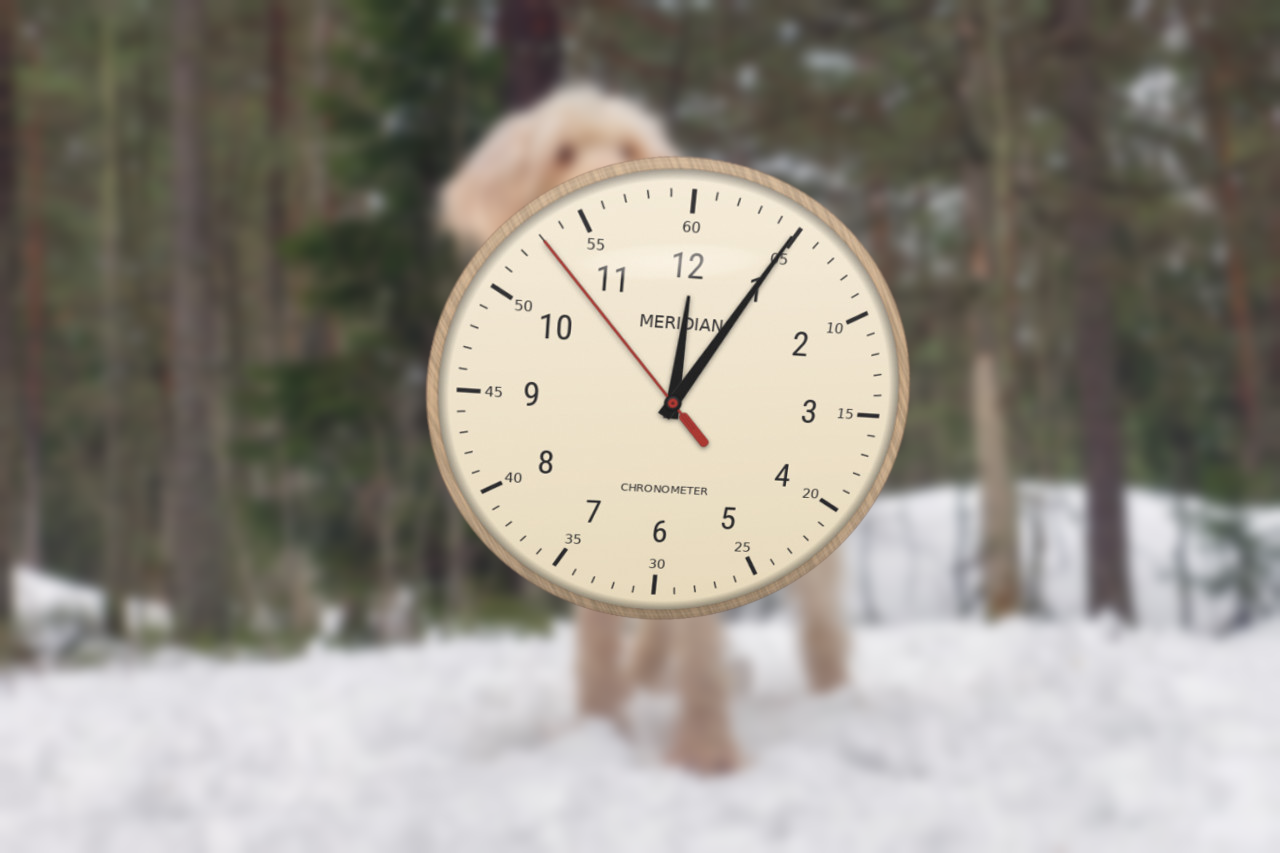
12:04:53
